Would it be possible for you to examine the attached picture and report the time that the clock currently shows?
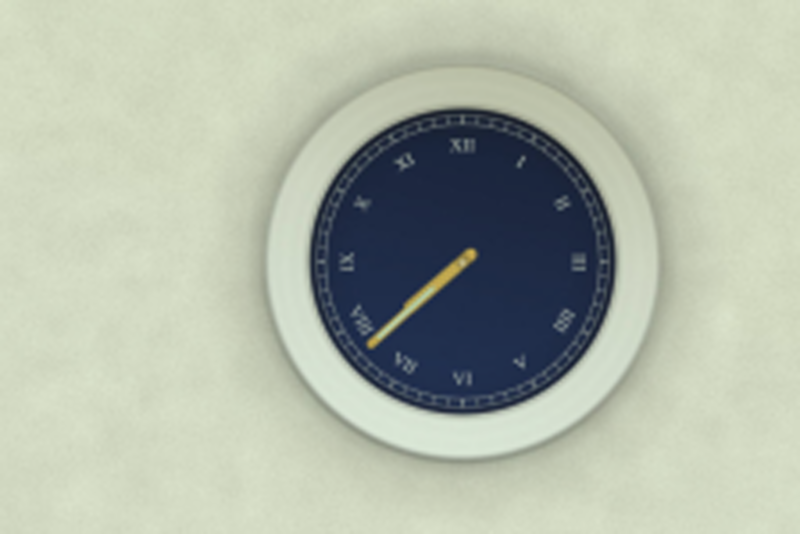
7:38
